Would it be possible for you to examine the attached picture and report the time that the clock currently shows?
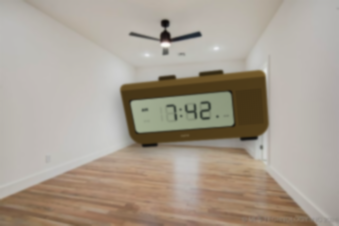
7:42
